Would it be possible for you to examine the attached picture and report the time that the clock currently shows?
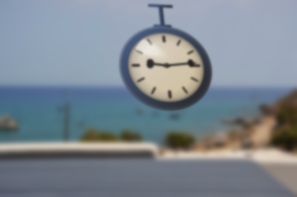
9:14
